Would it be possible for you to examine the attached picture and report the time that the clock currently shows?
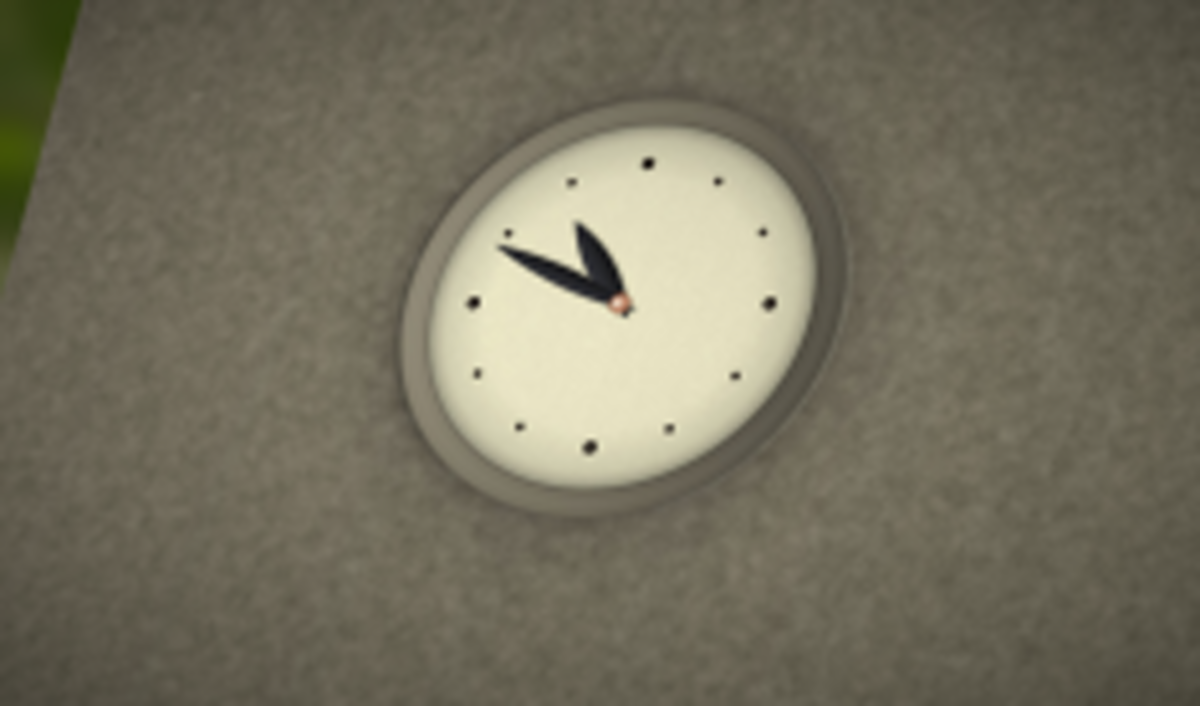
10:49
